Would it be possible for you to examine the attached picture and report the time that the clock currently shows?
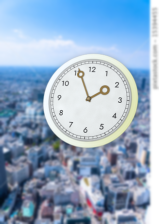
1:56
